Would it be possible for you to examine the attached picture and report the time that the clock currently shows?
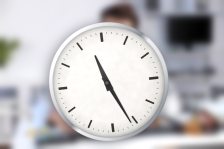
11:26
